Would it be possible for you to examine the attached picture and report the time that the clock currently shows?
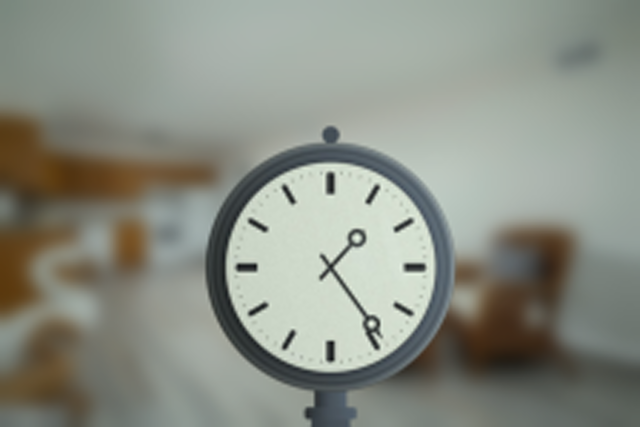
1:24
